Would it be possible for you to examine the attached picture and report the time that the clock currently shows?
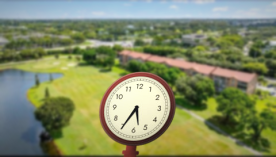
5:35
